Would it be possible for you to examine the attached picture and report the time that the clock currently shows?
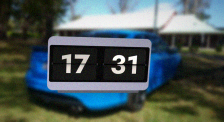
17:31
